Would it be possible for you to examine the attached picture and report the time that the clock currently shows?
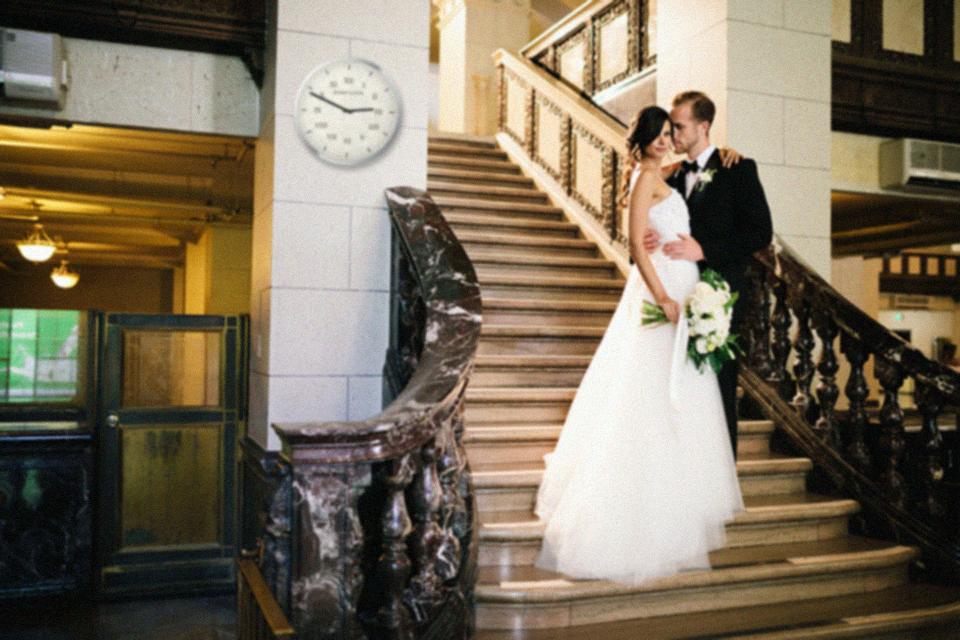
2:49
